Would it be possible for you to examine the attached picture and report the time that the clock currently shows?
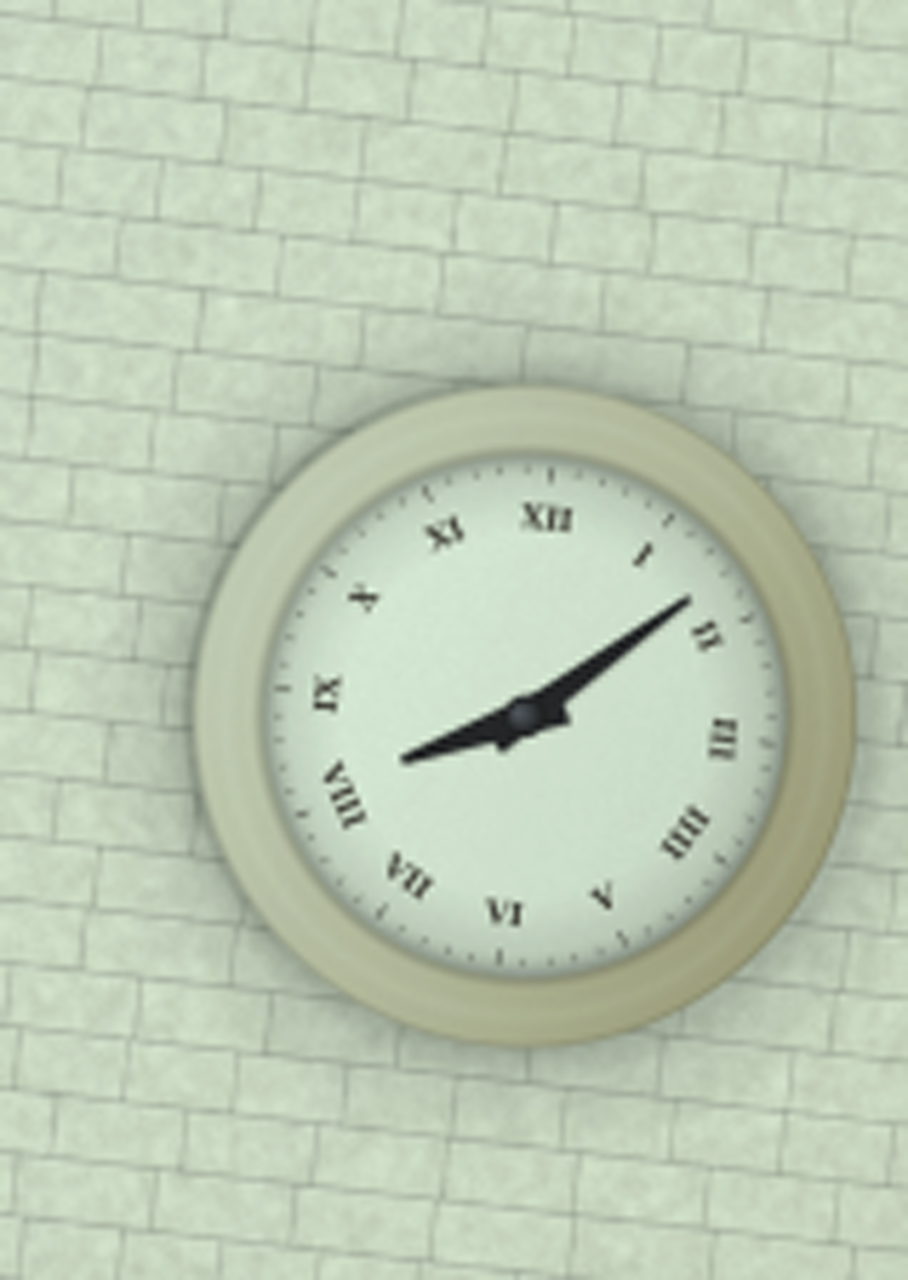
8:08
